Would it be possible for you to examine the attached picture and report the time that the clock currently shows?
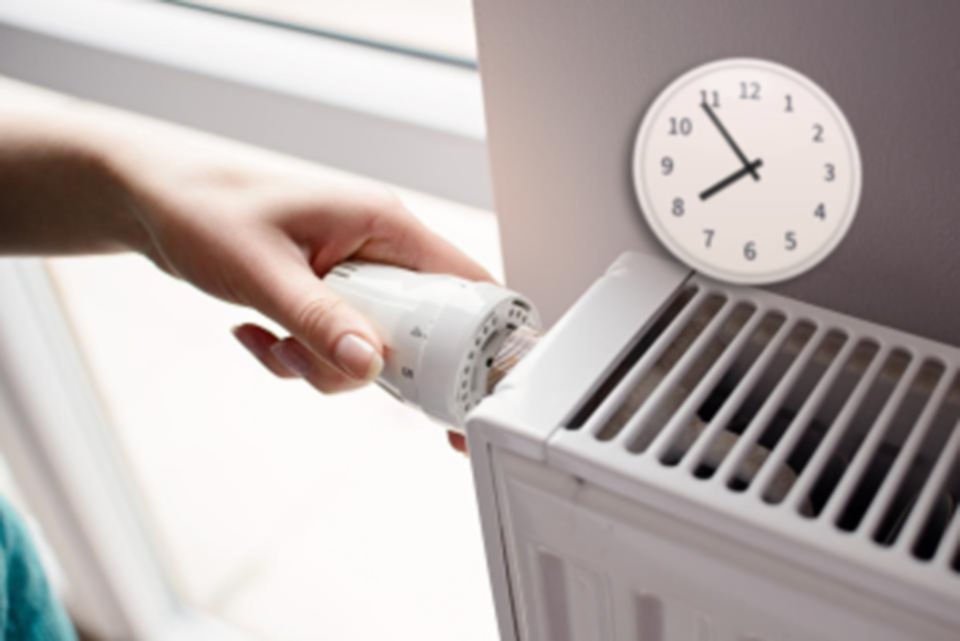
7:54
